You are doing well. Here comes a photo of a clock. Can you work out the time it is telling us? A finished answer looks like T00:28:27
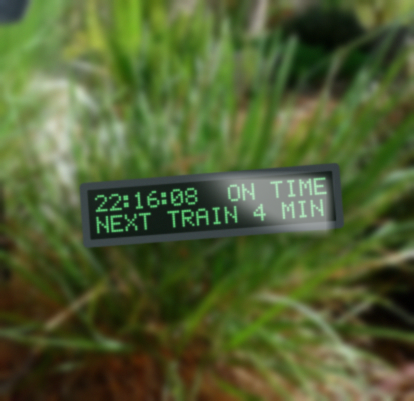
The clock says T22:16:08
